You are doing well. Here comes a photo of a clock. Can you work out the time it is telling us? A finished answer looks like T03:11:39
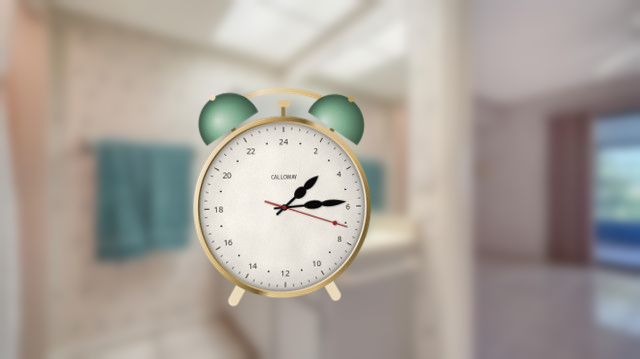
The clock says T03:14:18
